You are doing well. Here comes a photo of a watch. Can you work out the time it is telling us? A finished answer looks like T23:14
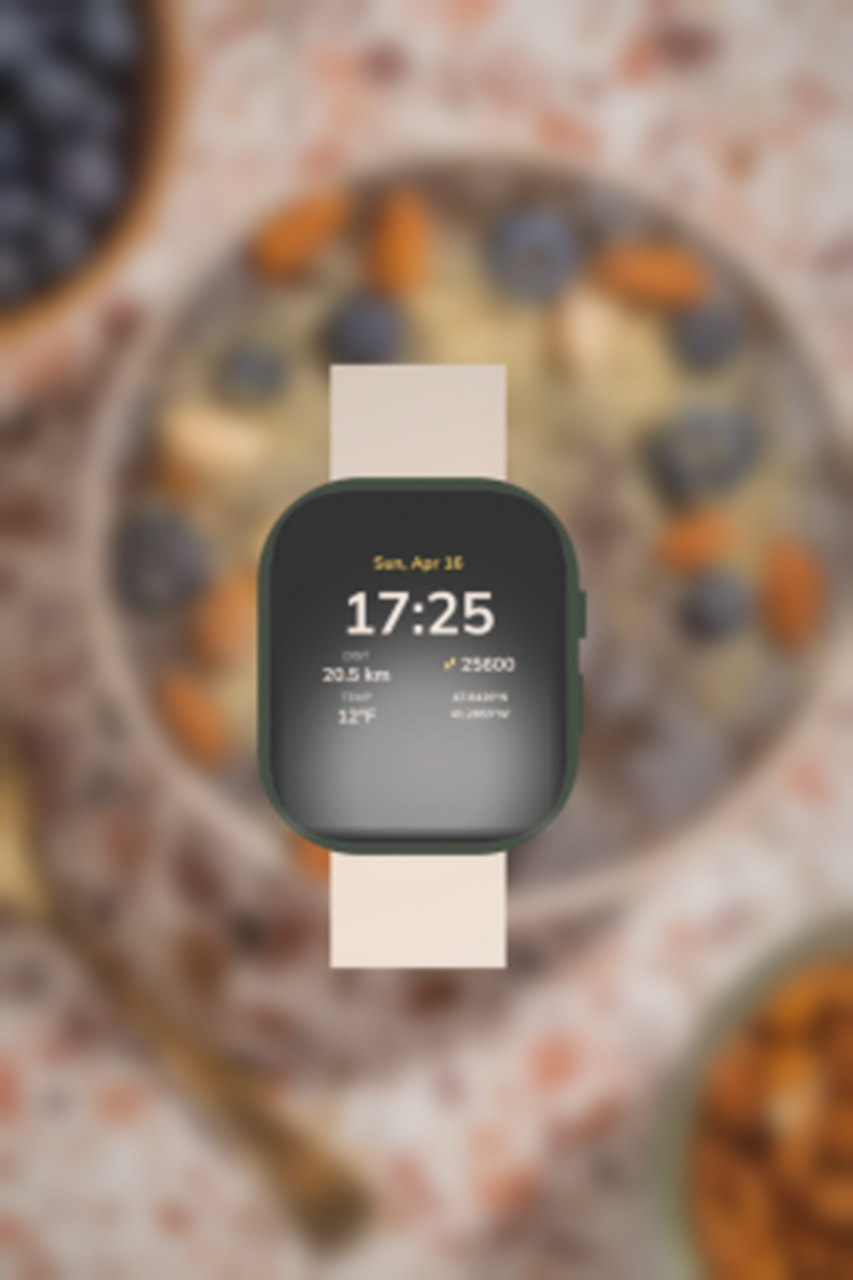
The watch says T17:25
